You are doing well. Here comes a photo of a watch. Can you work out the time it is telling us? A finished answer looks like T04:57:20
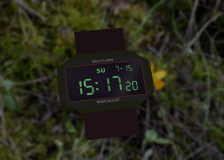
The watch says T15:17:20
